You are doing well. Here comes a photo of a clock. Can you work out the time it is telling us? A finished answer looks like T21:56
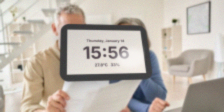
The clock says T15:56
